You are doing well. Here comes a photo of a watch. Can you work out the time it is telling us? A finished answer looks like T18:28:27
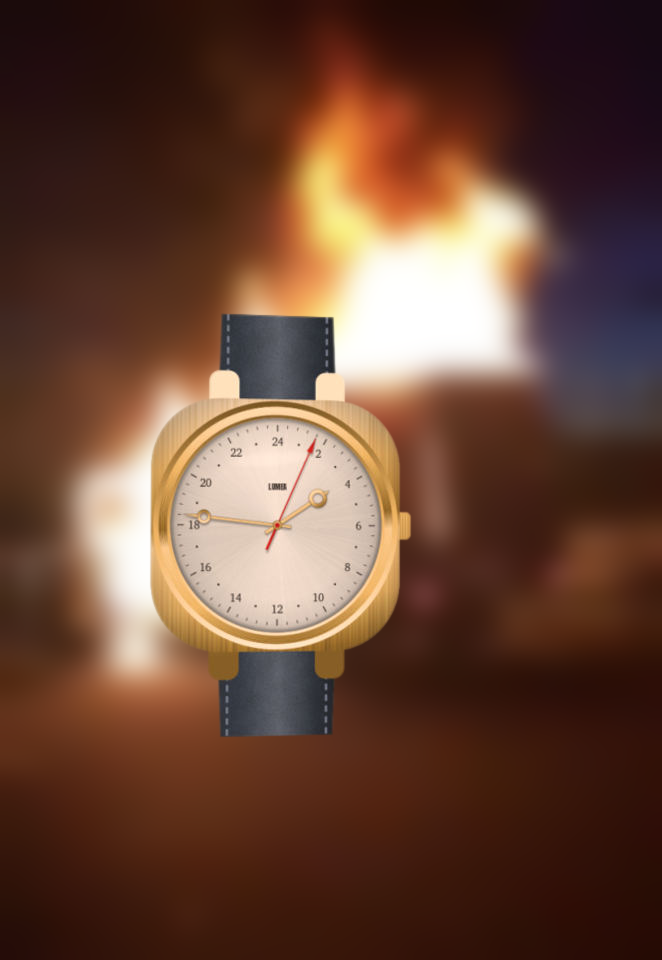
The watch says T03:46:04
